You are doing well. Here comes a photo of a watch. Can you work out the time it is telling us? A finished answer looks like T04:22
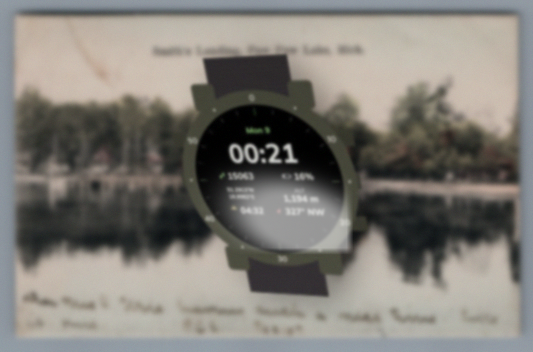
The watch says T00:21
